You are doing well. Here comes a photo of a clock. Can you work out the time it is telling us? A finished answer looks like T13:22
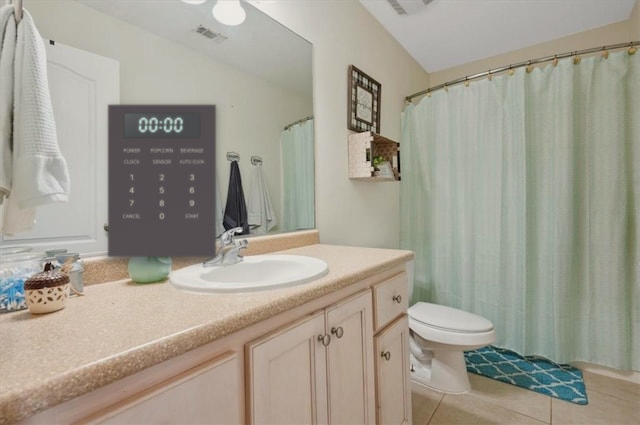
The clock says T00:00
